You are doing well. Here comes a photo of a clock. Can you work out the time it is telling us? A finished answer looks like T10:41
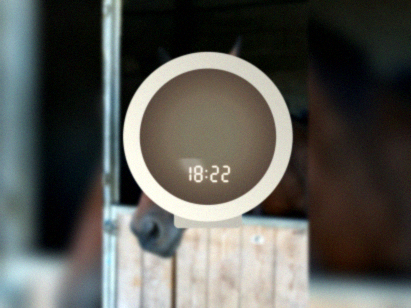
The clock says T18:22
